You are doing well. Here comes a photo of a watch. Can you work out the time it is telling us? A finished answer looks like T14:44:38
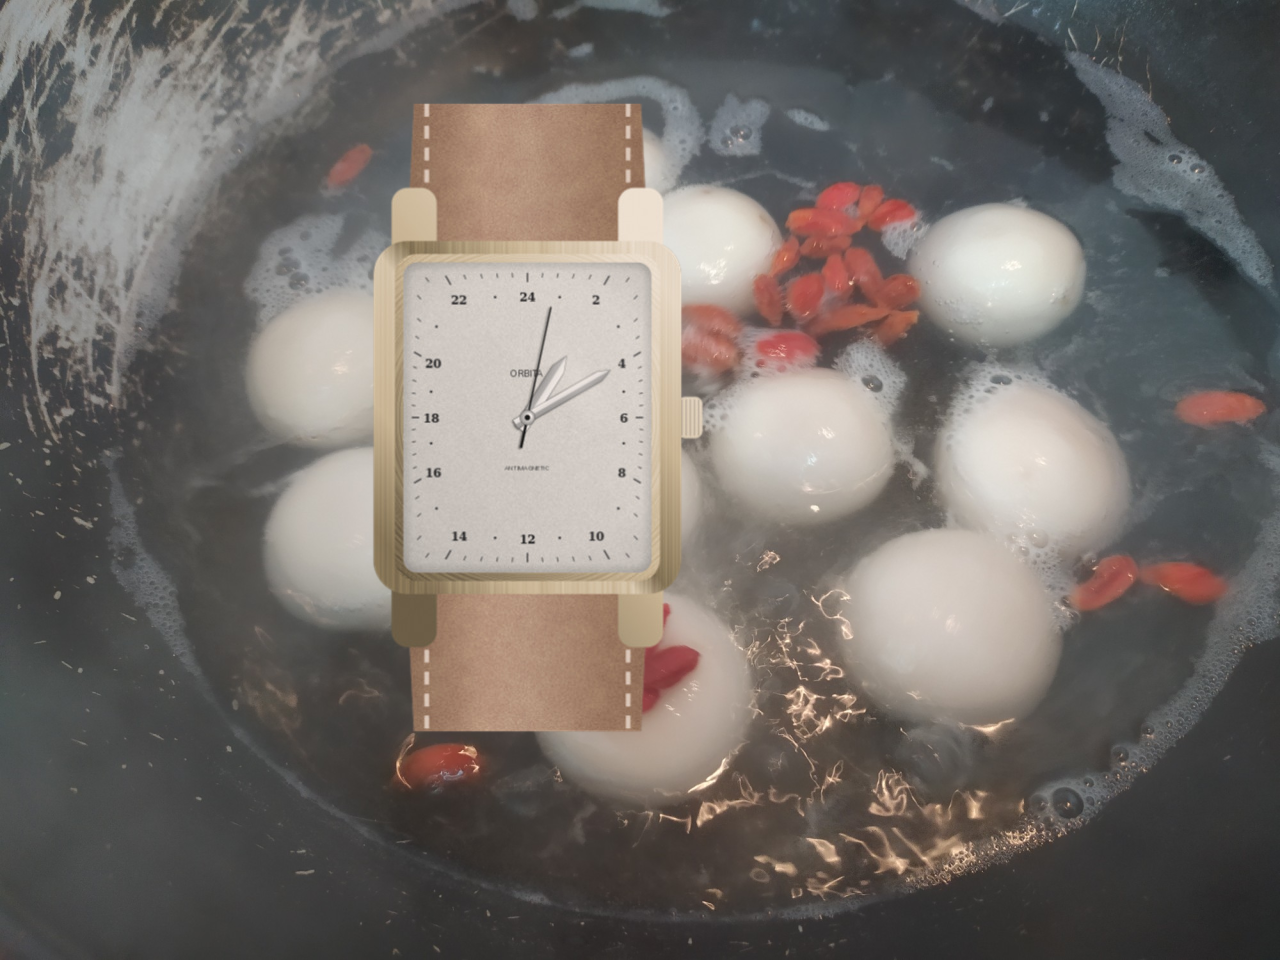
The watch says T02:10:02
